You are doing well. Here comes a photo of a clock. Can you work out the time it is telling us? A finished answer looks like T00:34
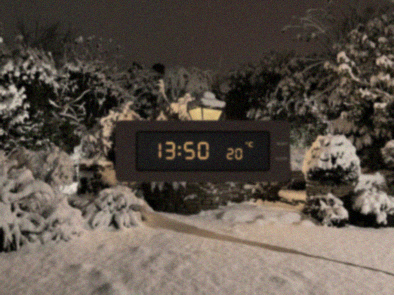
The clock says T13:50
